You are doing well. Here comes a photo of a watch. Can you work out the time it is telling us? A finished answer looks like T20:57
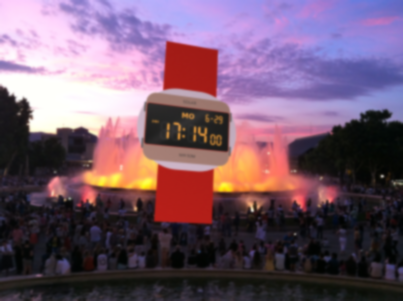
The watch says T17:14
